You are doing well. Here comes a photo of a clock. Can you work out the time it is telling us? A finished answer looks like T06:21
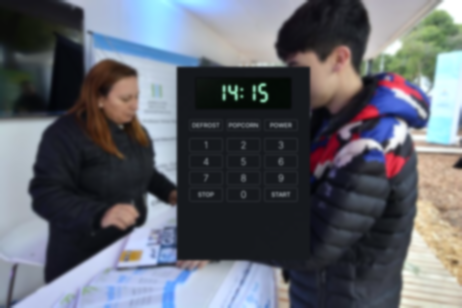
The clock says T14:15
